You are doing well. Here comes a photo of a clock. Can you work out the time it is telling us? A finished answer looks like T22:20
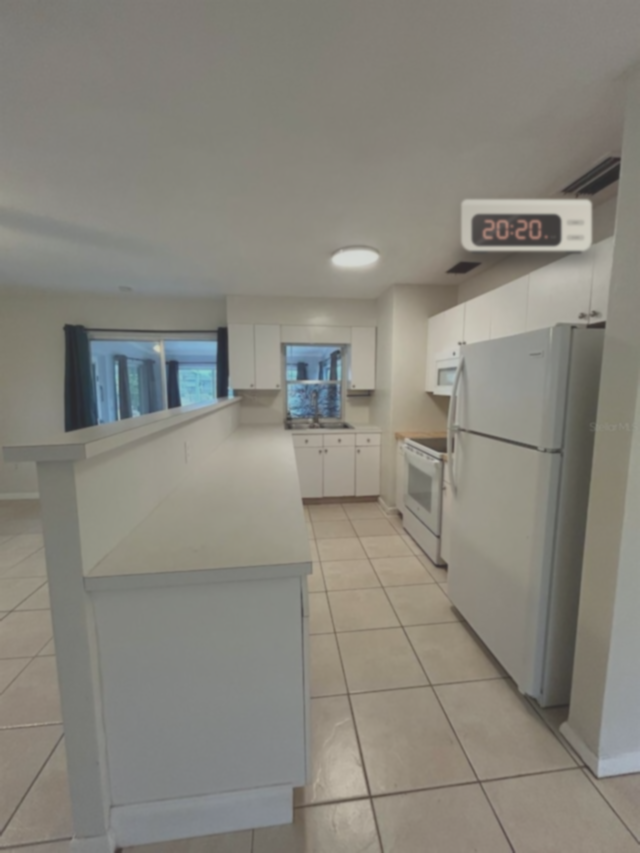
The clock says T20:20
